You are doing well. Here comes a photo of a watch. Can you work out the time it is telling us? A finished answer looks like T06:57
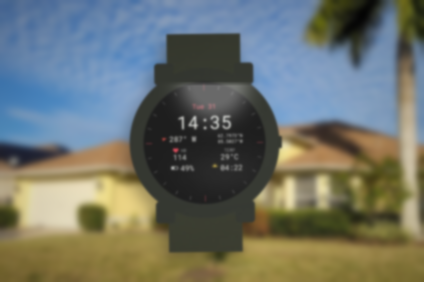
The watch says T14:35
